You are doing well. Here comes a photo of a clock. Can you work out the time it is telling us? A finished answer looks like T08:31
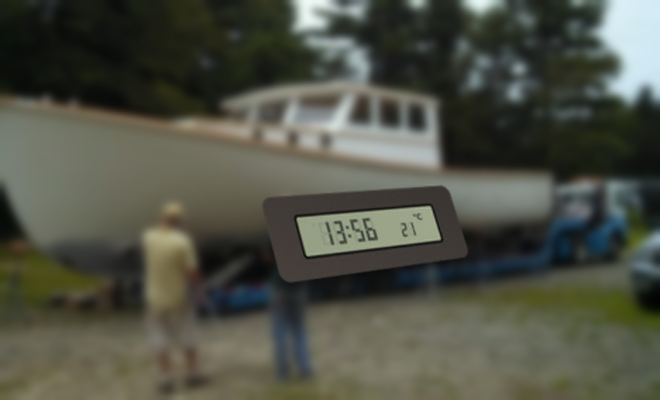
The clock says T13:56
